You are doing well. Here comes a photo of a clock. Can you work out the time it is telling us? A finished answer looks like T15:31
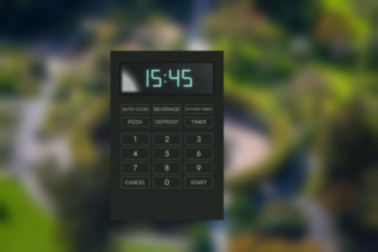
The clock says T15:45
